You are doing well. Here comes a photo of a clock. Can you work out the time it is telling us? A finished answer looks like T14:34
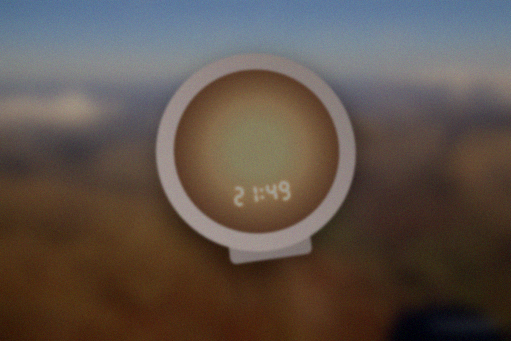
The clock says T21:49
